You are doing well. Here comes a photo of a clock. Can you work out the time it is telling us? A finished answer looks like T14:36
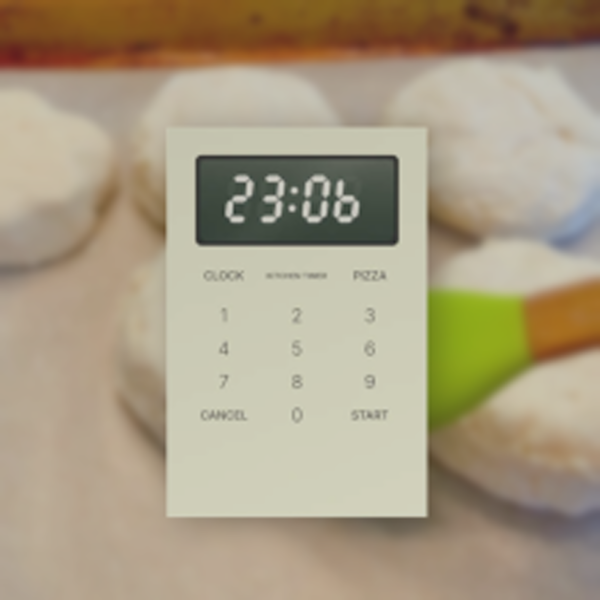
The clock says T23:06
